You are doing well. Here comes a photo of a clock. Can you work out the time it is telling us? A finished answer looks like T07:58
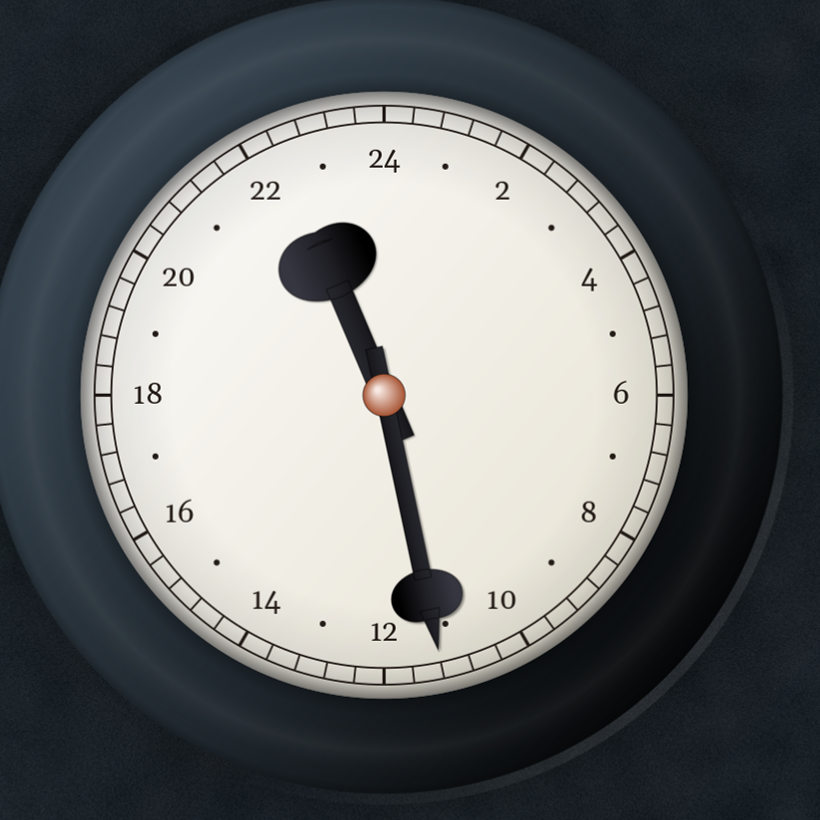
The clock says T22:28
